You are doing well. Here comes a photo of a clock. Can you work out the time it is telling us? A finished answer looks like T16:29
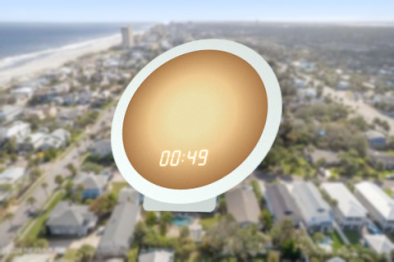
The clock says T00:49
